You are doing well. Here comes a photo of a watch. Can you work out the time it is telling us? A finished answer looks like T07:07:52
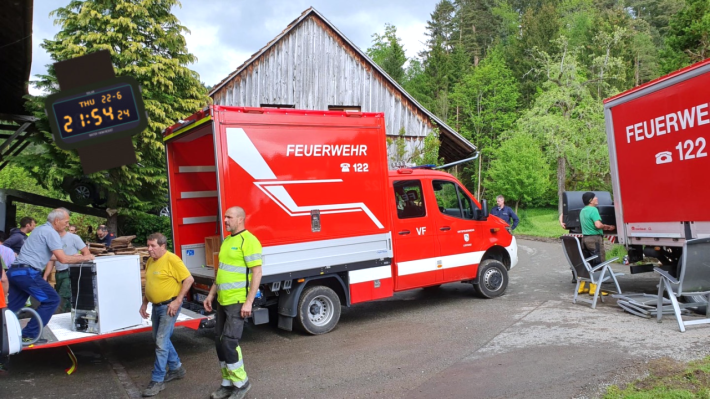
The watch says T21:54:24
